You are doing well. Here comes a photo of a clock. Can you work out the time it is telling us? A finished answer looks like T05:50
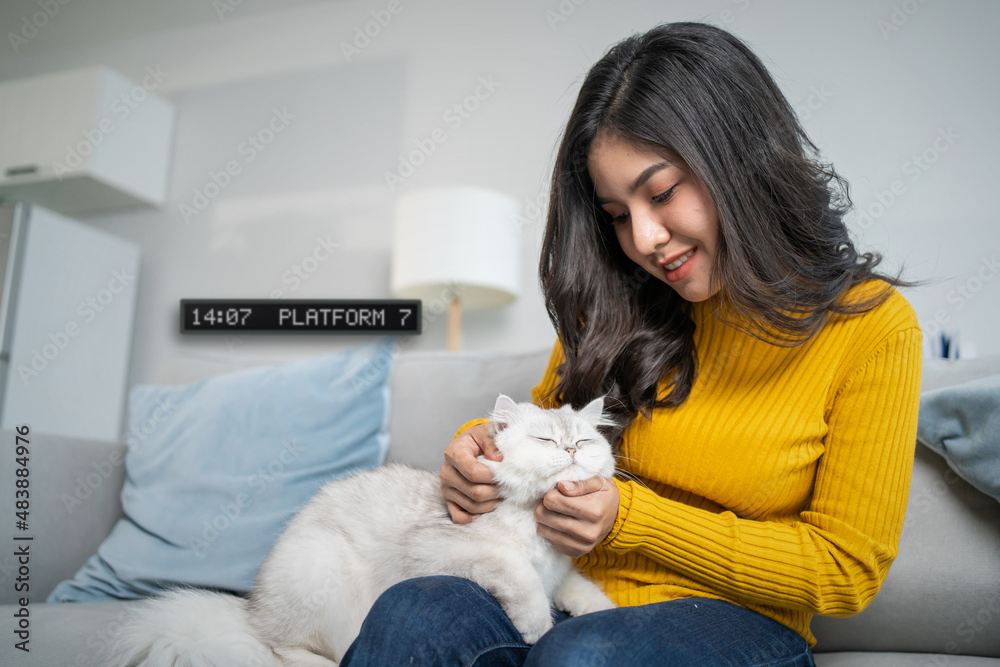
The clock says T14:07
